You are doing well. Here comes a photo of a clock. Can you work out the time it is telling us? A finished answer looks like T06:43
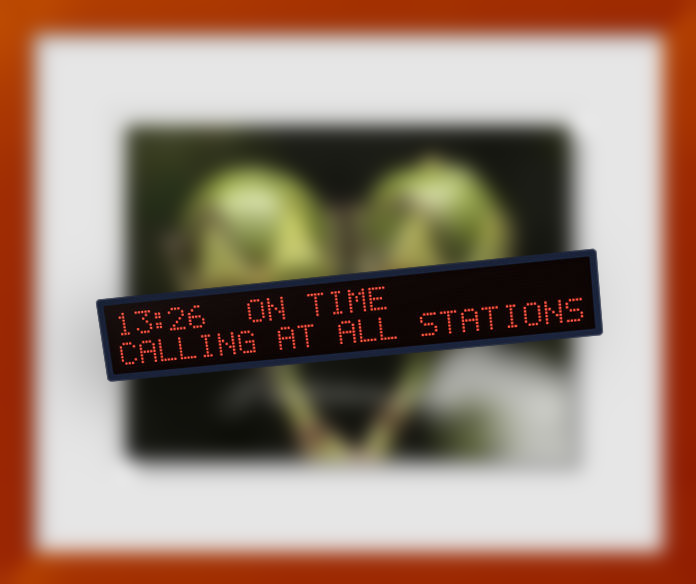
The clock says T13:26
